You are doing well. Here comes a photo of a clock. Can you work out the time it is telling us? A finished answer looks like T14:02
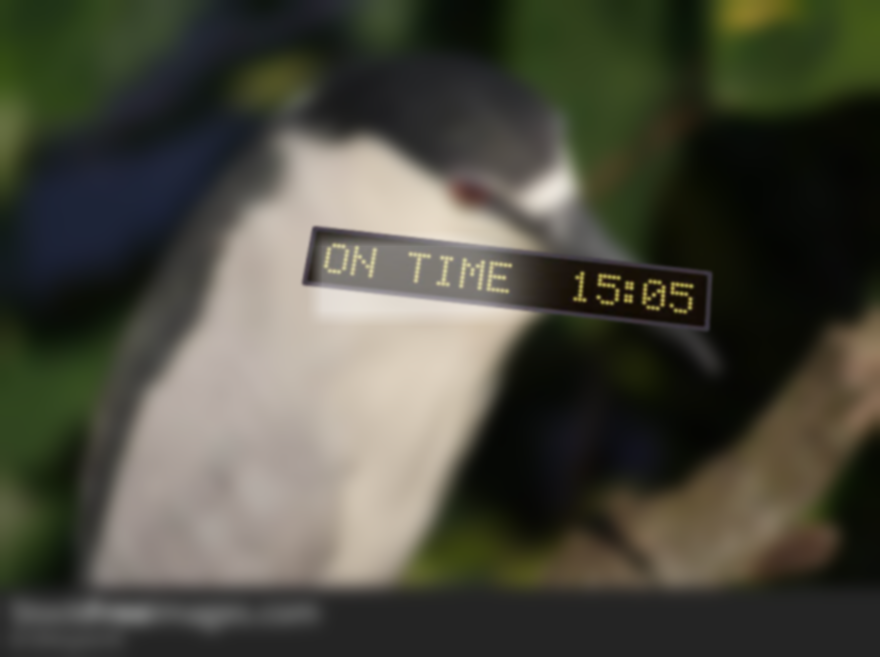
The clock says T15:05
